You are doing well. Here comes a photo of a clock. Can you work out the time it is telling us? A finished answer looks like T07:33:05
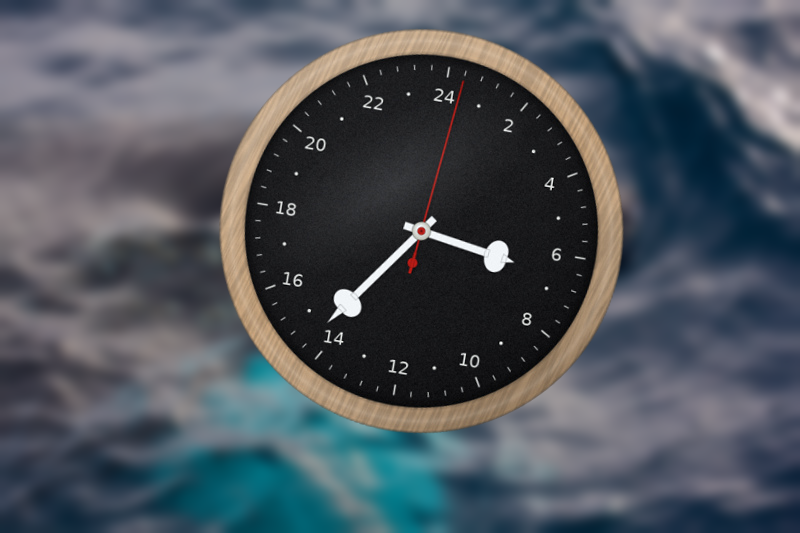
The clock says T06:36:01
